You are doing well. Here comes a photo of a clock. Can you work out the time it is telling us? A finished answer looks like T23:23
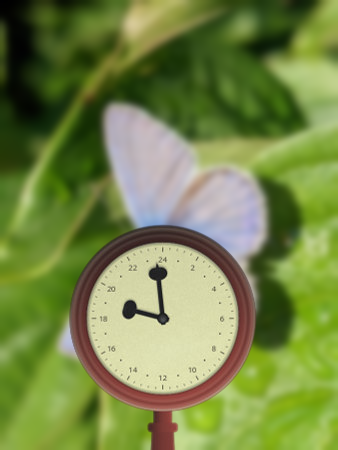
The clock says T18:59
